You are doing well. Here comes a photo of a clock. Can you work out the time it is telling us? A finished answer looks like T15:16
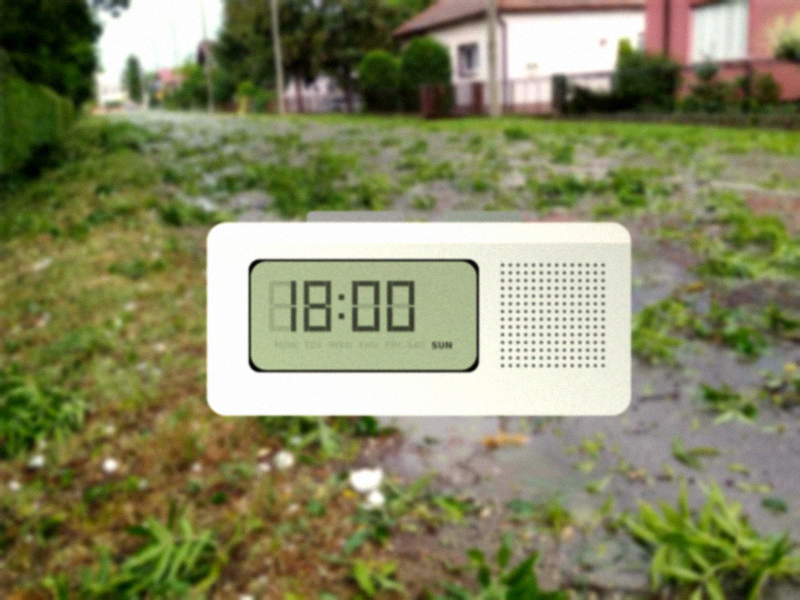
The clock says T18:00
